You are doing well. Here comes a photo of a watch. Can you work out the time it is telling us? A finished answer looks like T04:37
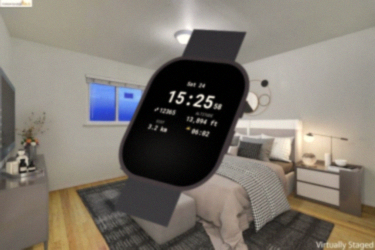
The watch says T15:25
